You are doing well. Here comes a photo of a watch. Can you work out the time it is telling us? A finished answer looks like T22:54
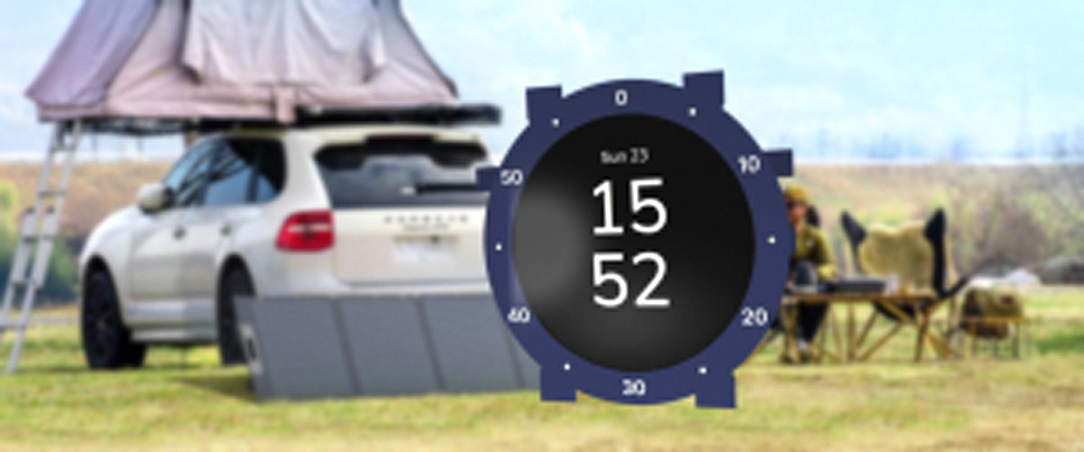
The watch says T15:52
